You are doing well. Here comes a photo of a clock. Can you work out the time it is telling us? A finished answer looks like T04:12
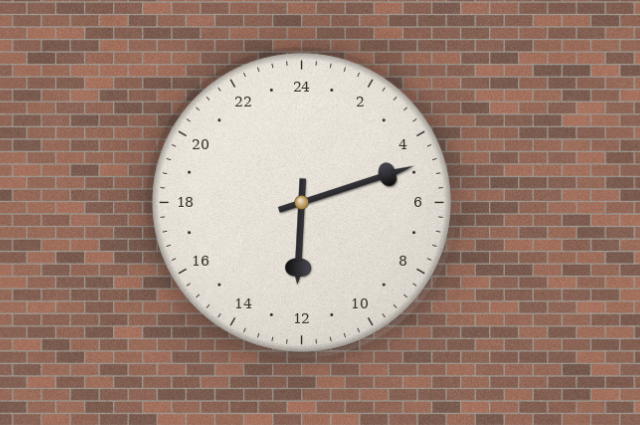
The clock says T12:12
